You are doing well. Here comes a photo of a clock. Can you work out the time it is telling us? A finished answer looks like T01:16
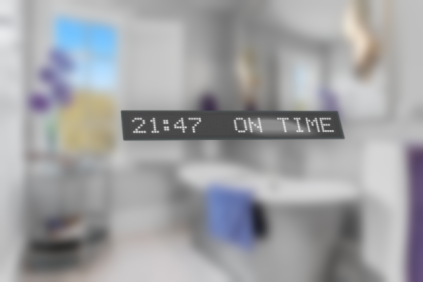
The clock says T21:47
